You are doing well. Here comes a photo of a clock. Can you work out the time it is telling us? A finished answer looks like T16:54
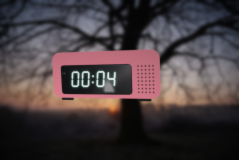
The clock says T00:04
